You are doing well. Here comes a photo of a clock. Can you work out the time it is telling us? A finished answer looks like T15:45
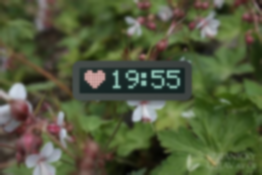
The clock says T19:55
